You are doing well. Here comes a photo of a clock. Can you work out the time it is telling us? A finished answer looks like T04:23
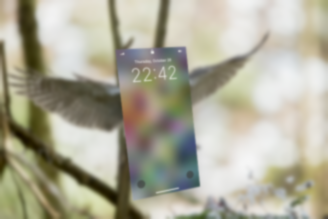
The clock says T22:42
